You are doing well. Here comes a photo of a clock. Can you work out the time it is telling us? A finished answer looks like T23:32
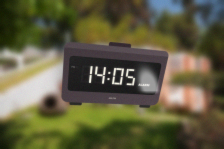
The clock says T14:05
